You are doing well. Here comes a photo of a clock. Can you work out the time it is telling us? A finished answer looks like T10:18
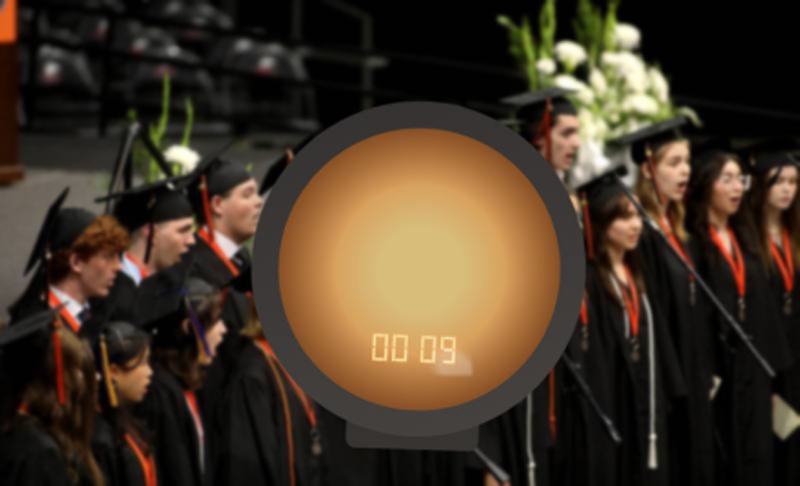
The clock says T00:09
